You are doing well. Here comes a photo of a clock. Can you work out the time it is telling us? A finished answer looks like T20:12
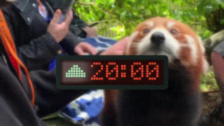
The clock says T20:00
